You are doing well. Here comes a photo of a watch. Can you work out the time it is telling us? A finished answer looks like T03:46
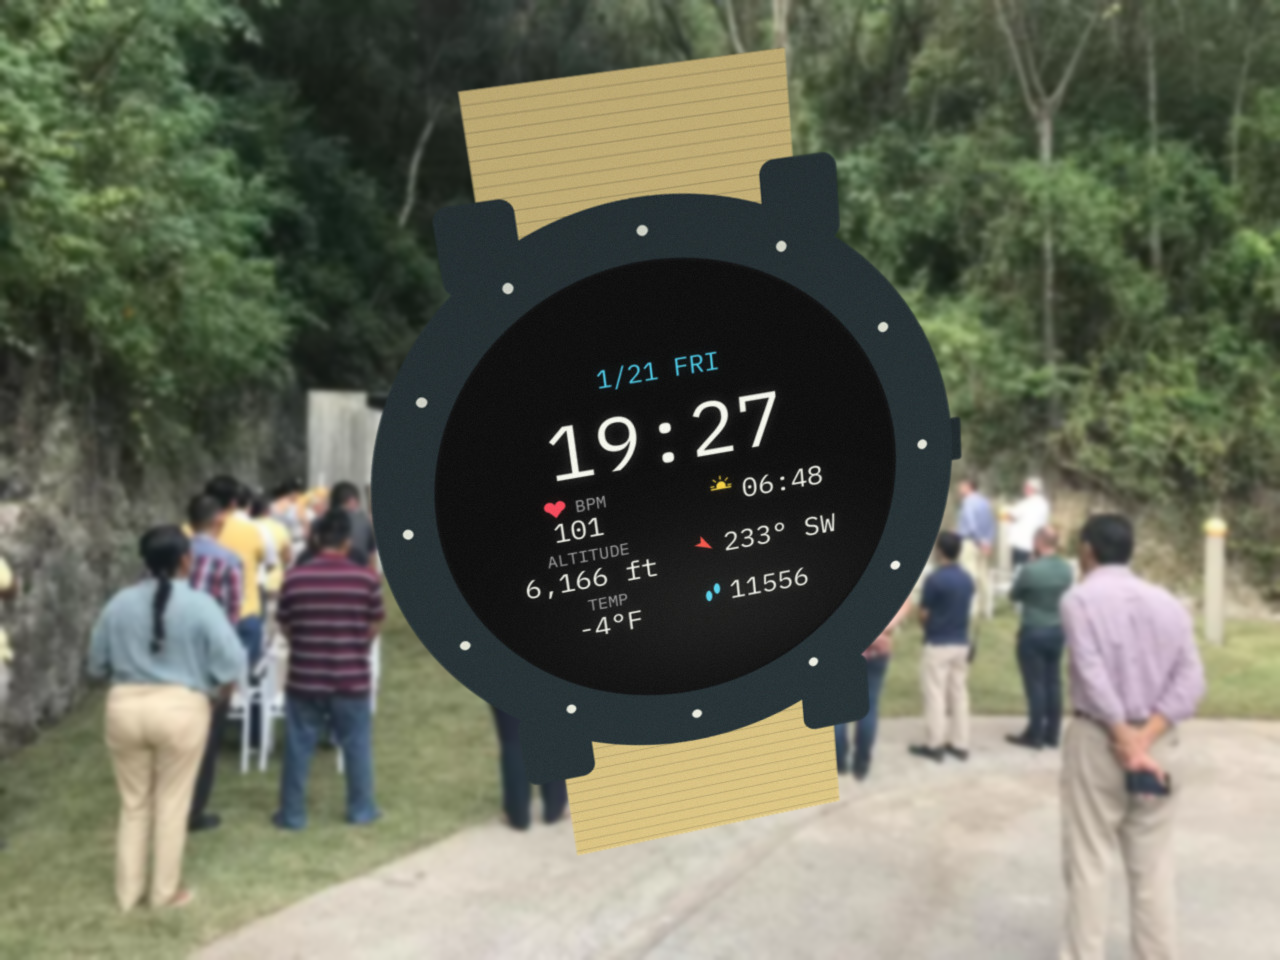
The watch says T19:27
